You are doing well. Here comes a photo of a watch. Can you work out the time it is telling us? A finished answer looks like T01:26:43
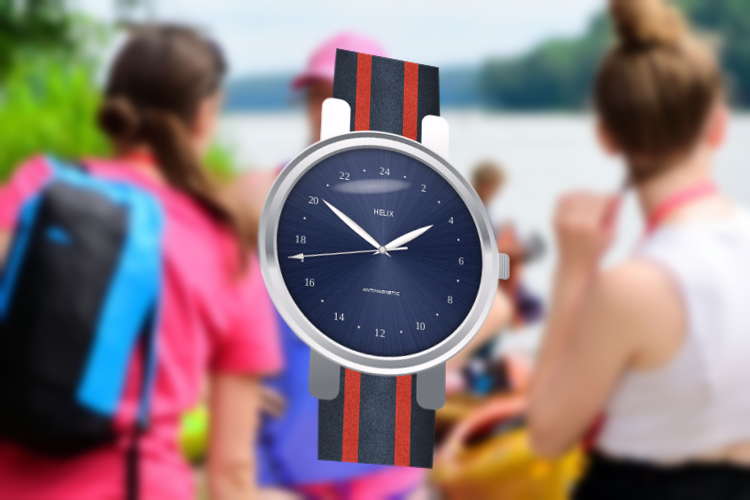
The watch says T03:50:43
